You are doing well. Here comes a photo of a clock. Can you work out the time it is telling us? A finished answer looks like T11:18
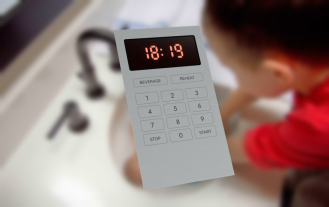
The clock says T18:19
